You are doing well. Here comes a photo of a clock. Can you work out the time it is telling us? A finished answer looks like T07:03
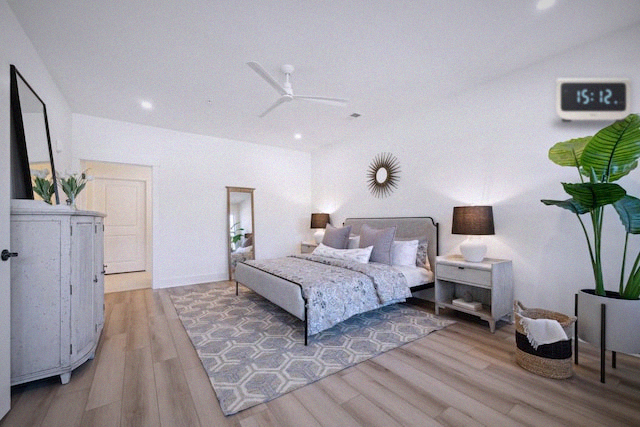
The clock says T15:12
